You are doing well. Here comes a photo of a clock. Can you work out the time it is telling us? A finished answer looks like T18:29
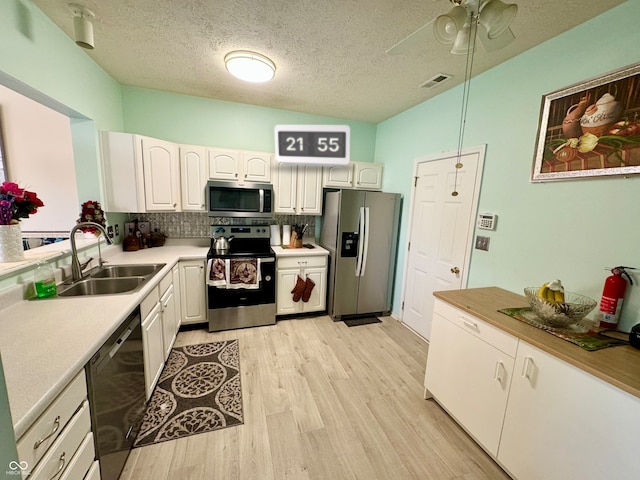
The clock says T21:55
